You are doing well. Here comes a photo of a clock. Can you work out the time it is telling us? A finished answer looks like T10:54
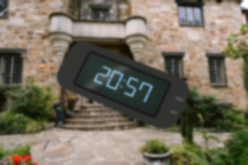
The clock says T20:57
